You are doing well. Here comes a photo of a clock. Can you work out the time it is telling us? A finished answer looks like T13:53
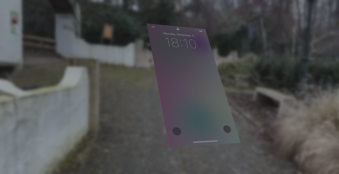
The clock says T18:10
